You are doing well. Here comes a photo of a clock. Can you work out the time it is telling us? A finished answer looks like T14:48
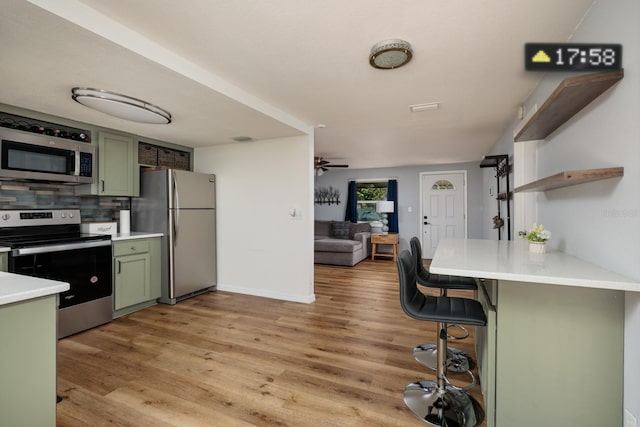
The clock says T17:58
